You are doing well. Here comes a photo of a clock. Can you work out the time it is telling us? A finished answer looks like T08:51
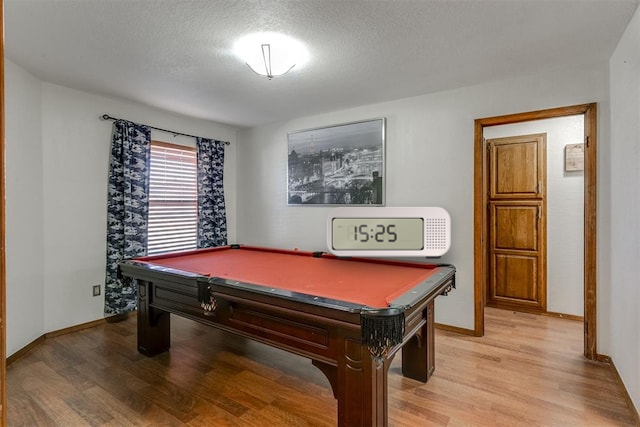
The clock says T15:25
